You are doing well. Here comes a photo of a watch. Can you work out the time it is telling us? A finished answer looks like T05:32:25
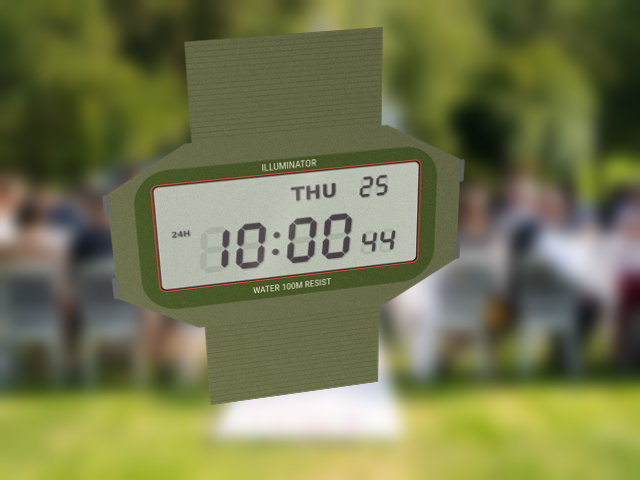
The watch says T10:00:44
